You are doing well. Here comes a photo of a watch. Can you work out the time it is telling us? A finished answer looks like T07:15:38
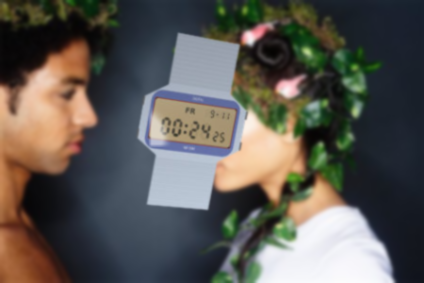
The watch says T00:24:25
